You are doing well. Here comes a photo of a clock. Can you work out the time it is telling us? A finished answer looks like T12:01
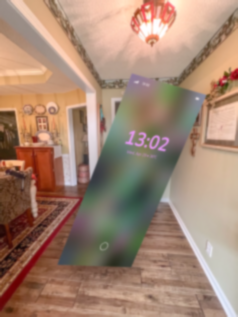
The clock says T13:02
